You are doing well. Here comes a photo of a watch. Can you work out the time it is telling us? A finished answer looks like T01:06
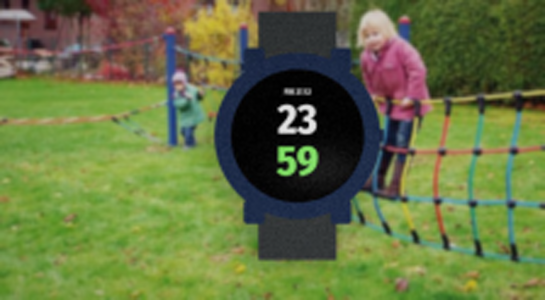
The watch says T23:59
